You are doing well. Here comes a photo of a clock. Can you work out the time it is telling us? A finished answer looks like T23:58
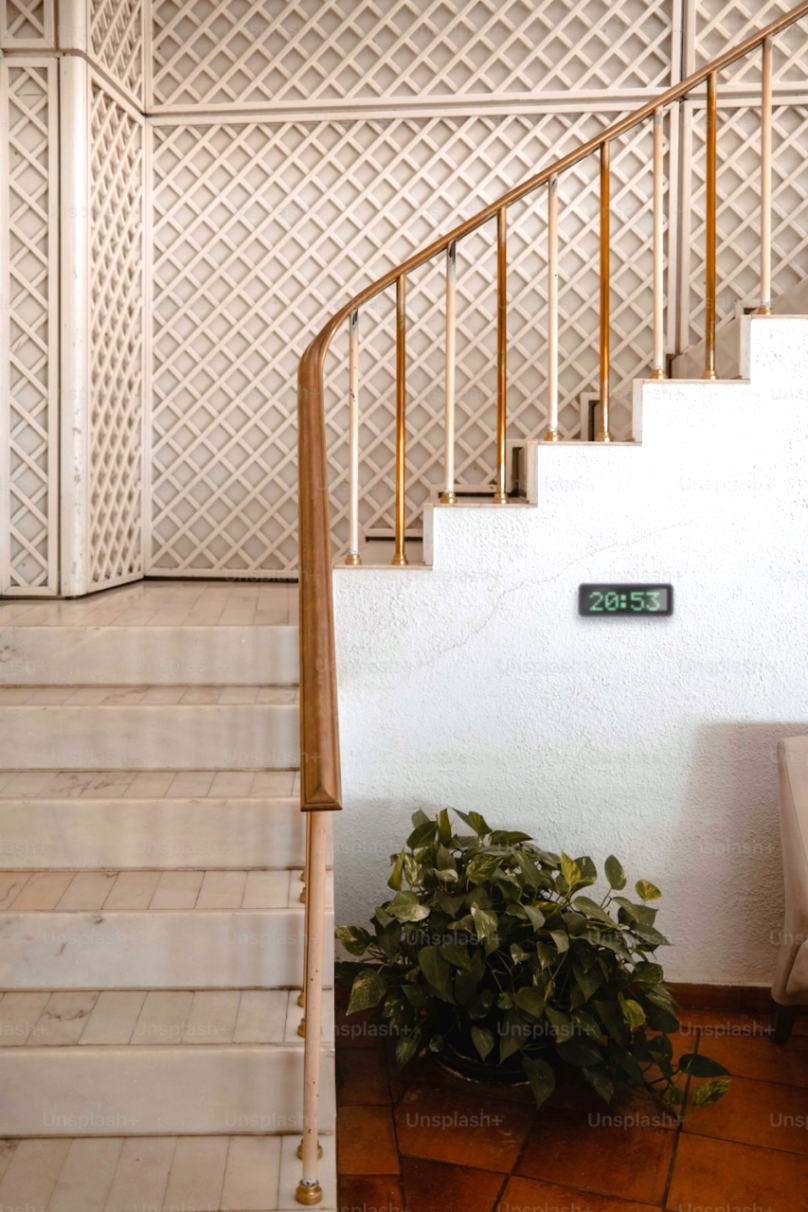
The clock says T20:53
